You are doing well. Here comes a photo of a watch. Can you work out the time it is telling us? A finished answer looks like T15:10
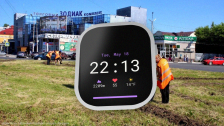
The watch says T22:13
